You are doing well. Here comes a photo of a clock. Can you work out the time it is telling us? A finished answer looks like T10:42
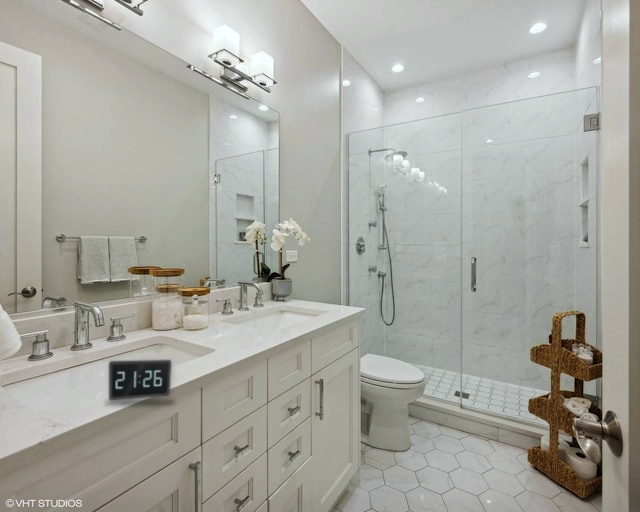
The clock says T21:26
